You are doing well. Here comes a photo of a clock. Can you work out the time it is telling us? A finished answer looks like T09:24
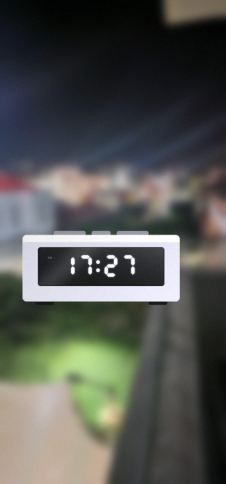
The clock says T17:27
